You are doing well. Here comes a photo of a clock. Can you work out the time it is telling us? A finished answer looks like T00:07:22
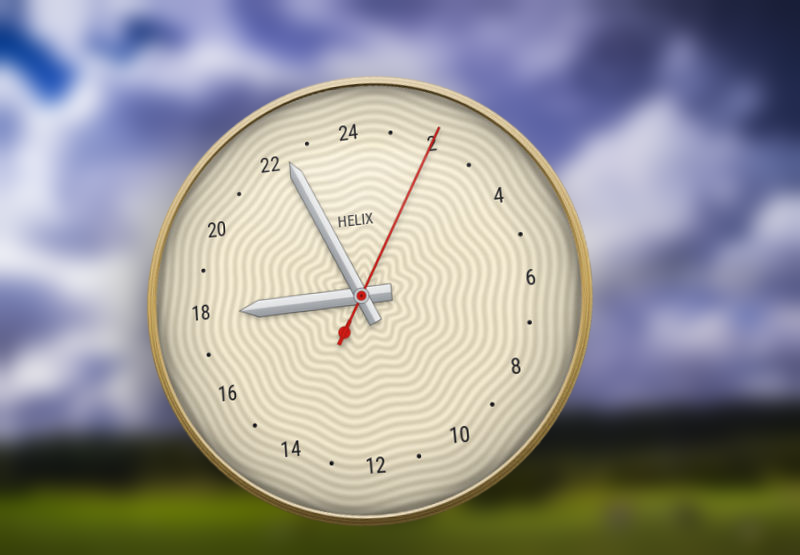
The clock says T17:56:05
